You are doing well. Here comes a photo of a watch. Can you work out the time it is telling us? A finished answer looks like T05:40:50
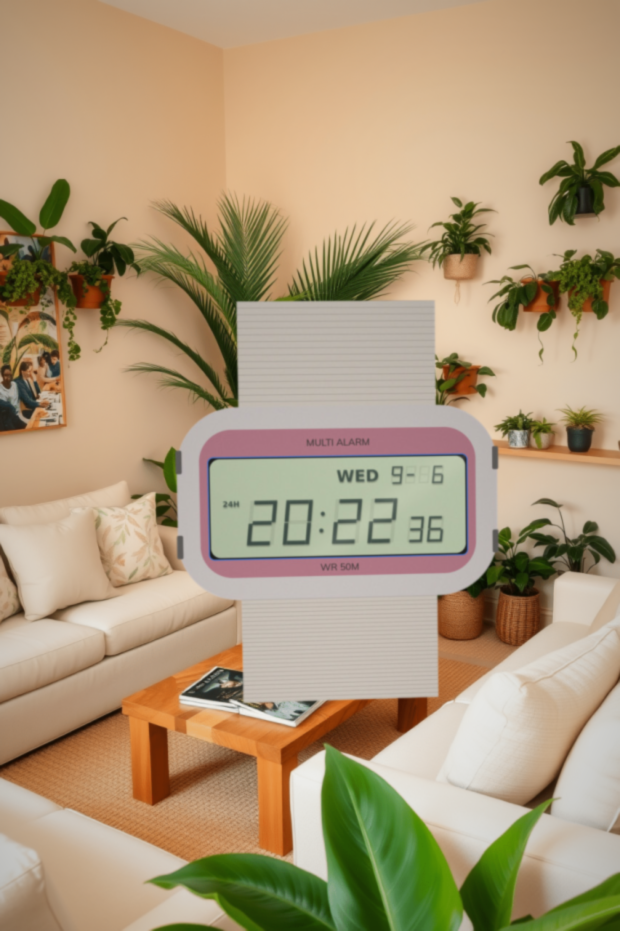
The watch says T20:22:36
